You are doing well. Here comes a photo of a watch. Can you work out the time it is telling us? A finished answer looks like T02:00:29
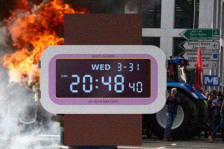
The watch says T20:48:40
